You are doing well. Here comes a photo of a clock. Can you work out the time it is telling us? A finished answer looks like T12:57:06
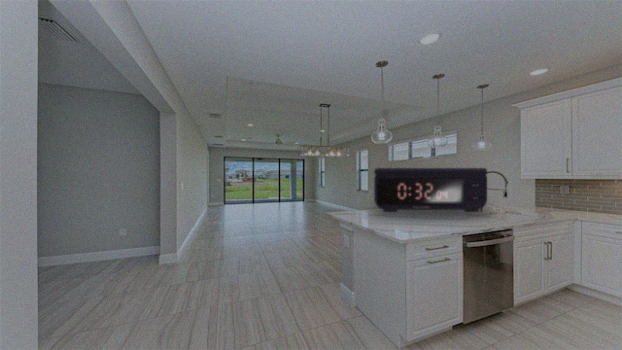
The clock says T00:32:04
